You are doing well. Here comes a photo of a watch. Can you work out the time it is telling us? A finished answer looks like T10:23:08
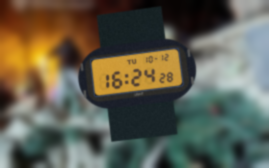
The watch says T16:24:28
